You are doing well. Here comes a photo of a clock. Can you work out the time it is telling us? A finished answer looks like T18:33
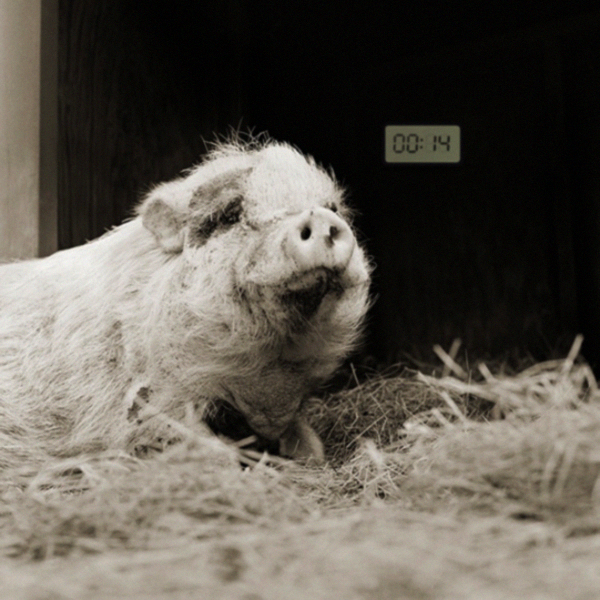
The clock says T00:14
